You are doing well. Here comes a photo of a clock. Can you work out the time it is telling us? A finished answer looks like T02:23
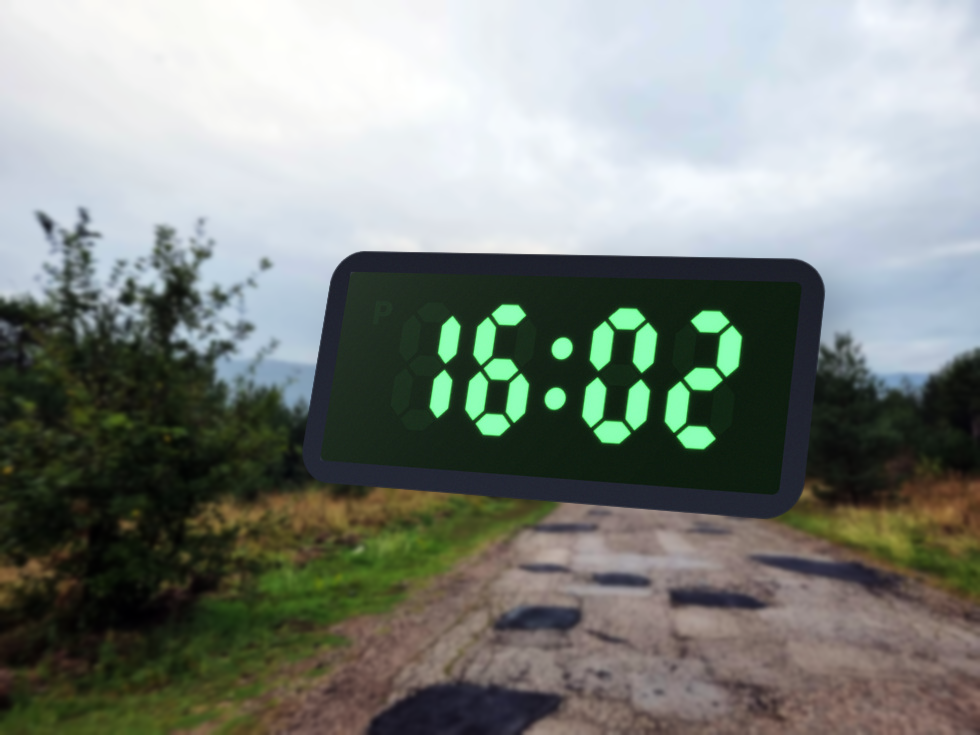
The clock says T16:02
